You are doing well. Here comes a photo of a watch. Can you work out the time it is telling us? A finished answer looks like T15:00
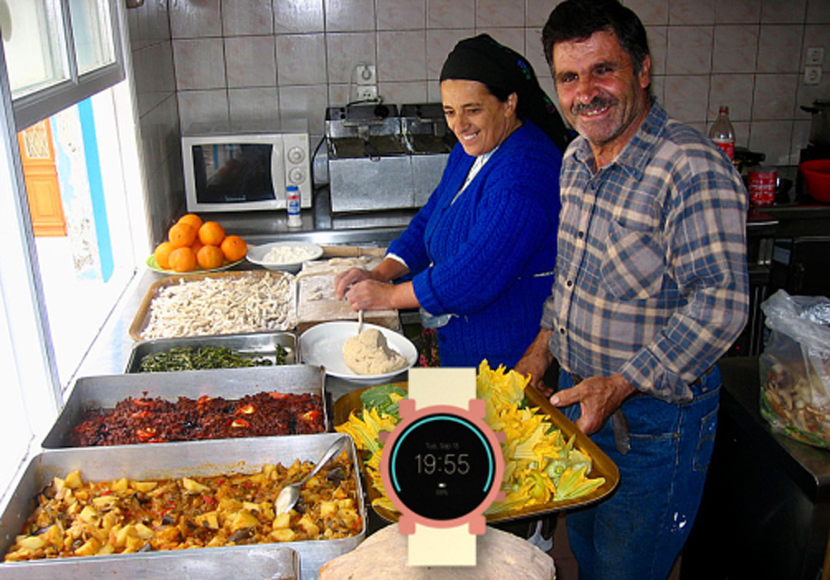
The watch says T19:55
